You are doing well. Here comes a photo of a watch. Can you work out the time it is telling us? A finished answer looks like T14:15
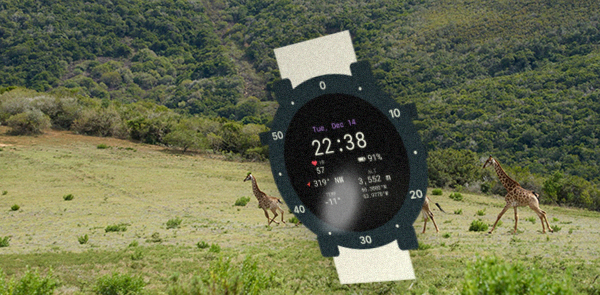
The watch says T22:38
